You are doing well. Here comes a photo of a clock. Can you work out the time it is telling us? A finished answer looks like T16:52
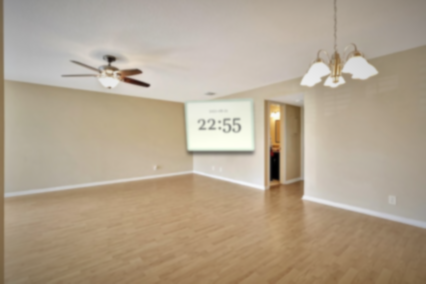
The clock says T22:55
